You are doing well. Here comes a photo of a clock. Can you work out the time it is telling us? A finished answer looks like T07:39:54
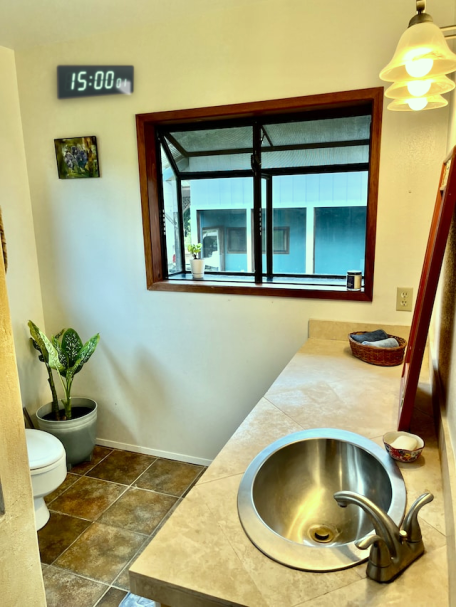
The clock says T15:00:01
